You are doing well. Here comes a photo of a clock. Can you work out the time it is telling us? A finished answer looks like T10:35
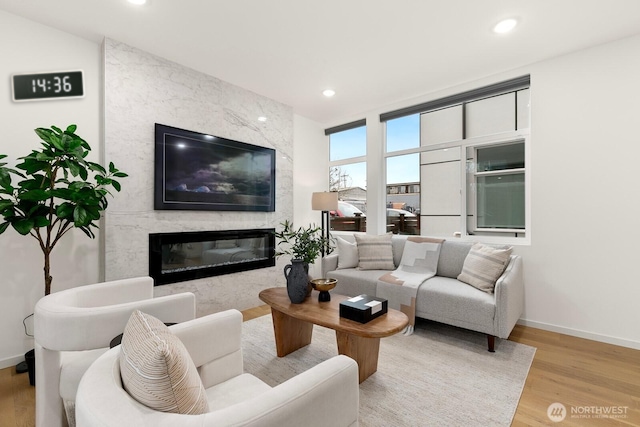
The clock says T14:36
